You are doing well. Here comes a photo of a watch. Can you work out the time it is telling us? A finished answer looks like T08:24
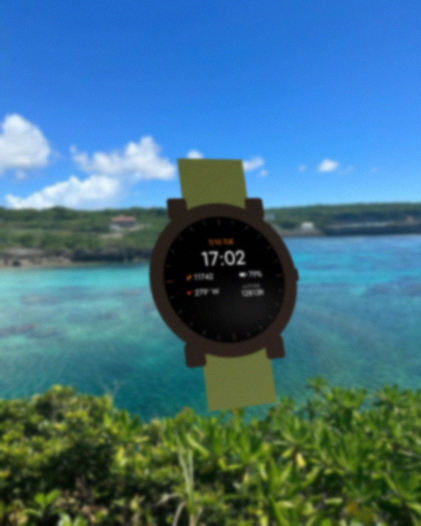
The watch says T17:02
